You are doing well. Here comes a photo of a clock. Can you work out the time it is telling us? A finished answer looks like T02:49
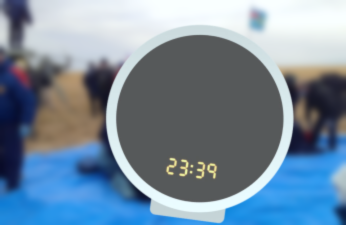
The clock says T23:39
